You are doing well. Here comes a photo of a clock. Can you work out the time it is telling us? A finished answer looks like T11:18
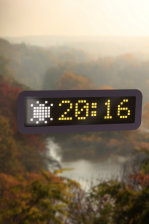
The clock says T20:16
